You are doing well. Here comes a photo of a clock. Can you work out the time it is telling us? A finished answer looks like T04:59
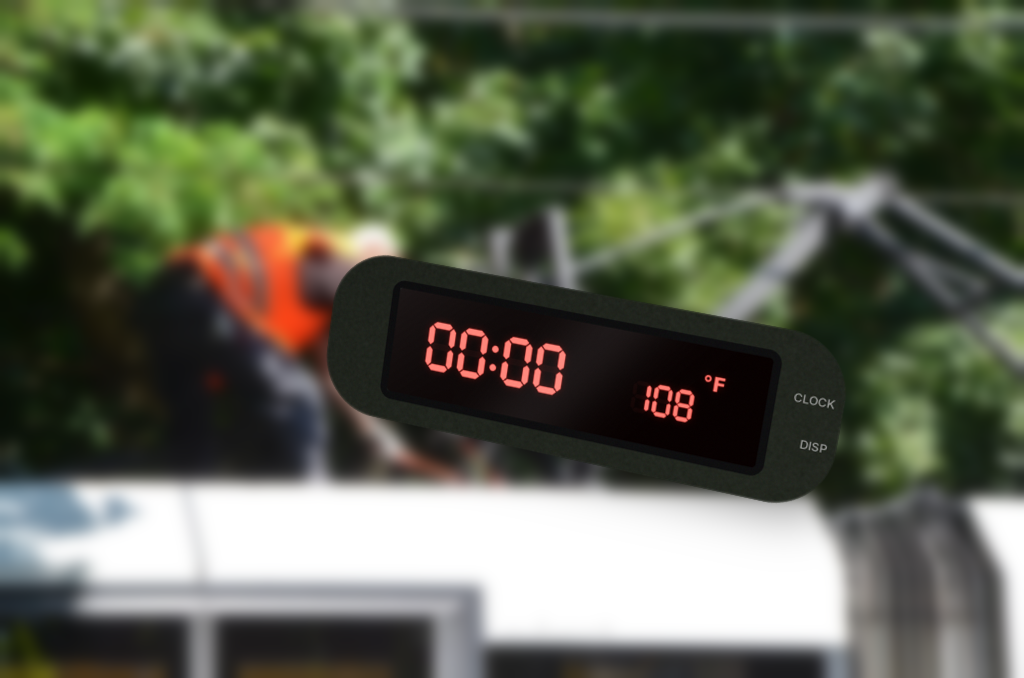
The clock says T00:00
